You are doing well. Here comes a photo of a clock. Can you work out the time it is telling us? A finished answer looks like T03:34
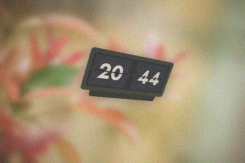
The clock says T20:44
